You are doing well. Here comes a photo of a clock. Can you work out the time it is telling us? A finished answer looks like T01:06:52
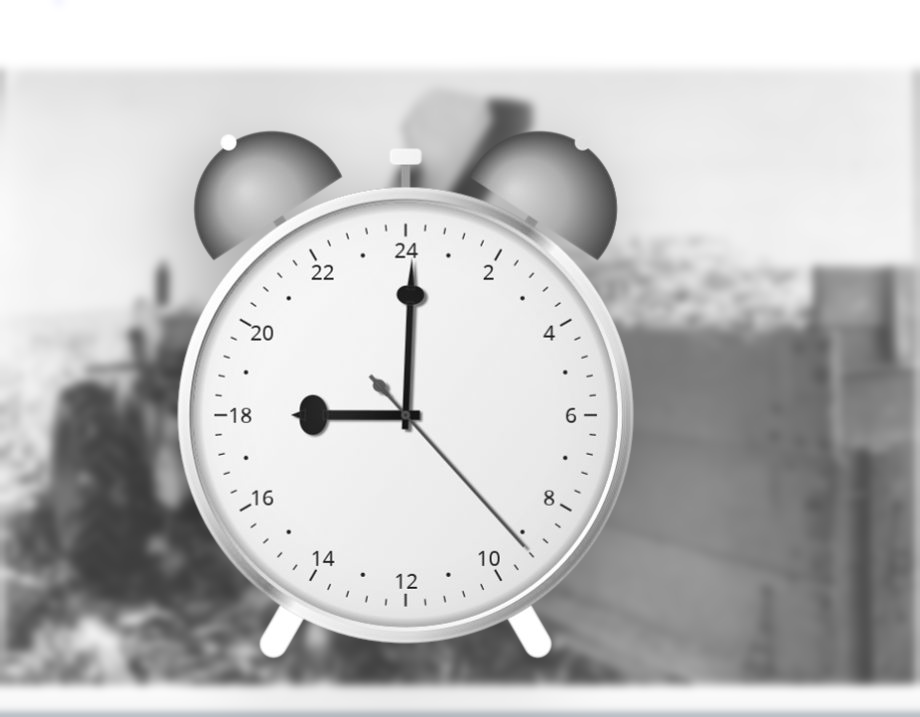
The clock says T18:00:23
